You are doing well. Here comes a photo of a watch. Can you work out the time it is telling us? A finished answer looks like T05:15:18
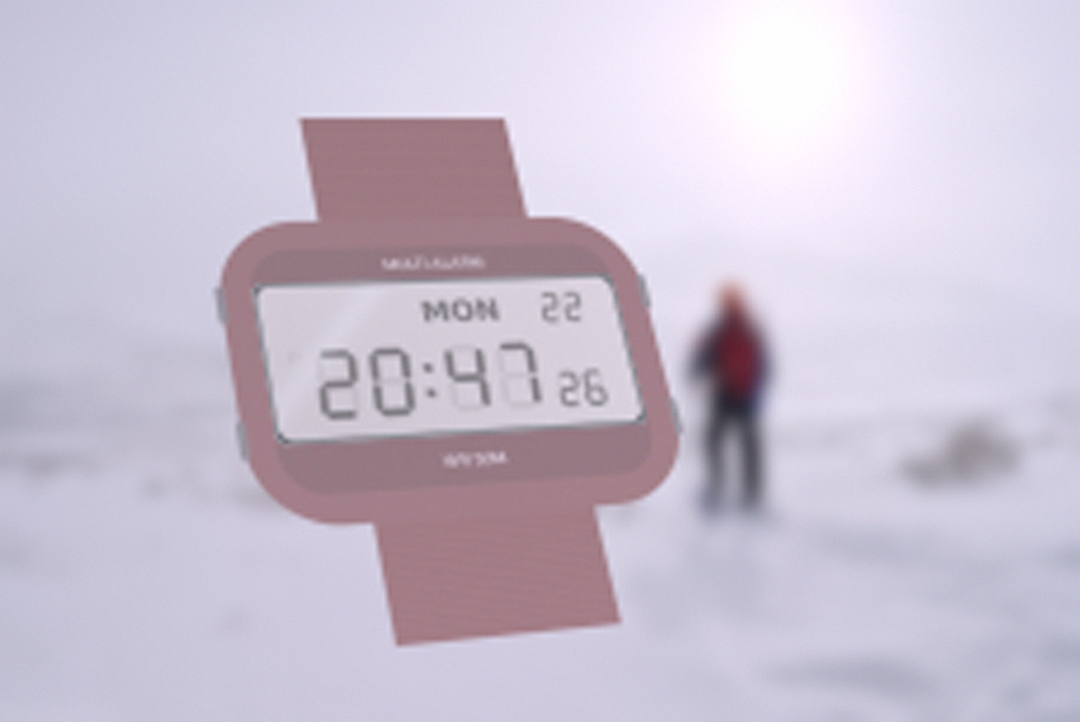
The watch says T20:47:26
